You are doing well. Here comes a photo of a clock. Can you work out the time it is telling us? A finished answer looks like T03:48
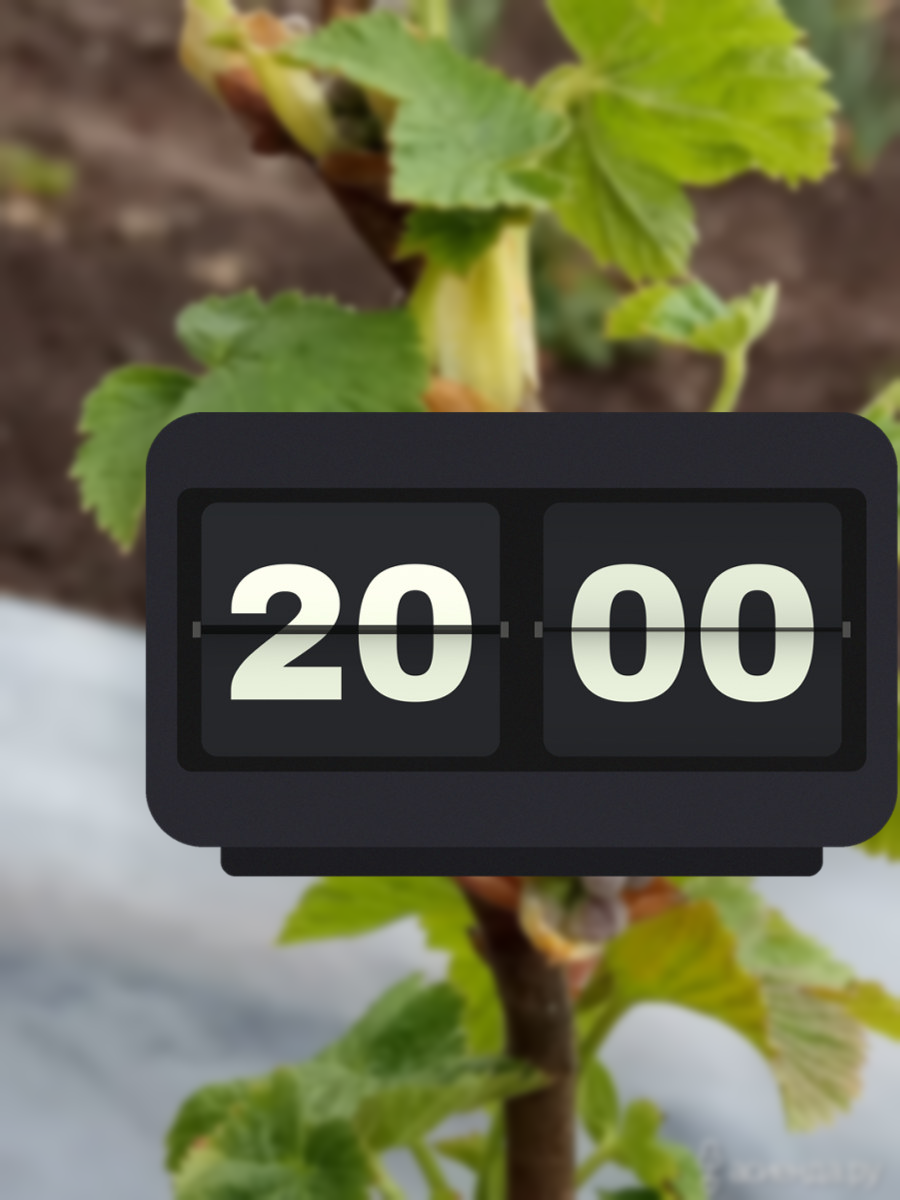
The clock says T20:00
